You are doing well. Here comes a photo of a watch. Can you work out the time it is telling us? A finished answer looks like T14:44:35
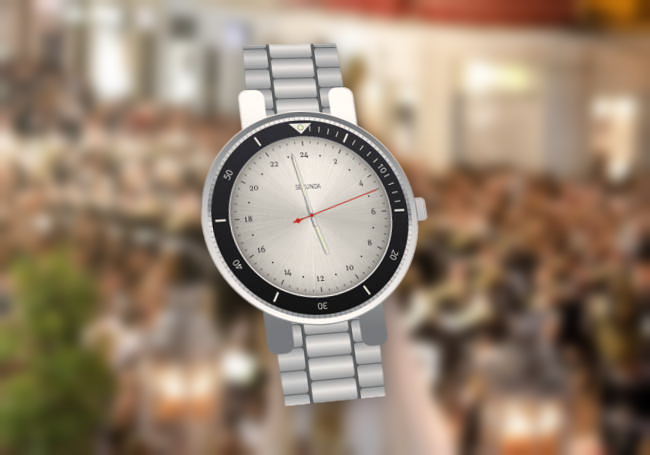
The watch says T10:58:12
